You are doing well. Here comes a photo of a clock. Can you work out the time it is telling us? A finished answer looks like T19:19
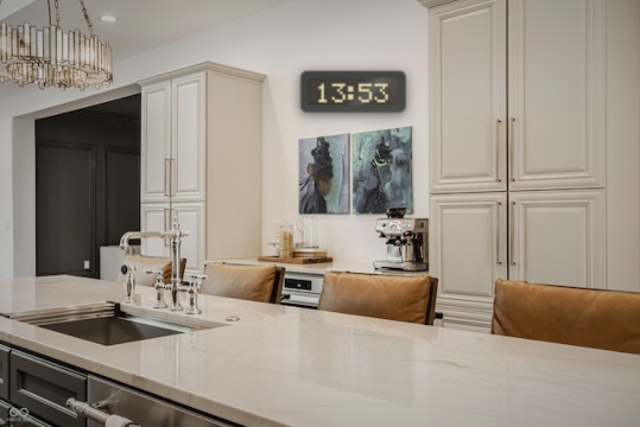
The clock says T13:53
